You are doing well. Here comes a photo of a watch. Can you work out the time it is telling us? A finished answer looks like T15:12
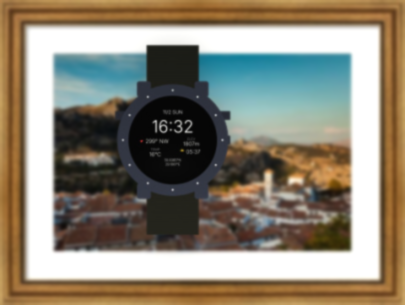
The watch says T16:32
